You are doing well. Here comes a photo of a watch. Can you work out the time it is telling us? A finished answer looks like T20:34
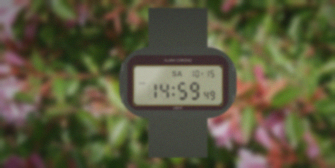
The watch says T14:59
